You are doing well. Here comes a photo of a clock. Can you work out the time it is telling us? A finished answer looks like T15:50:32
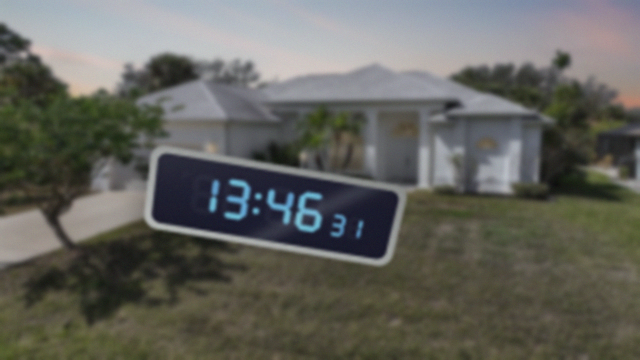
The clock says T13:46:31
